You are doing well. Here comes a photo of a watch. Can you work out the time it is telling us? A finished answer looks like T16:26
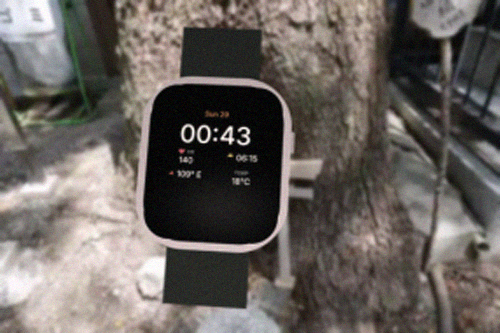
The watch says T00:43
